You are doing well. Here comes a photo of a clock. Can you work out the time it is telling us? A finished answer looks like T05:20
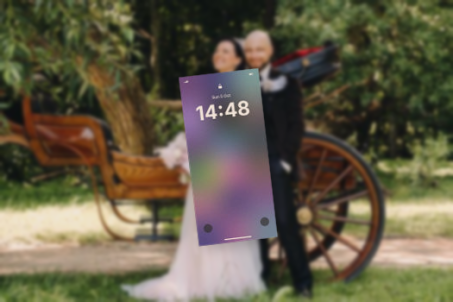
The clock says T14:48
